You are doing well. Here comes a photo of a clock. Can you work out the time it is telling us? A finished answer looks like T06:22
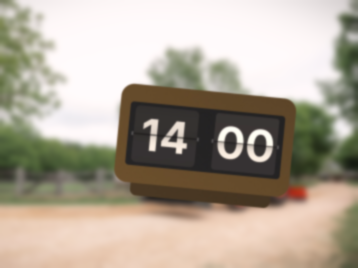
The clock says T14:00
